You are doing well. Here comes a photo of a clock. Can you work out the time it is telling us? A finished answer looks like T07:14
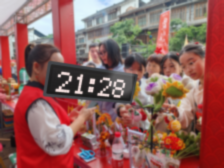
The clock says T21:28
